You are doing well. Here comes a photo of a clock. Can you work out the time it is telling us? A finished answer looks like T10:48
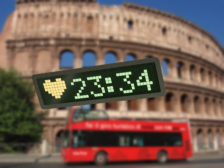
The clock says T23:34
